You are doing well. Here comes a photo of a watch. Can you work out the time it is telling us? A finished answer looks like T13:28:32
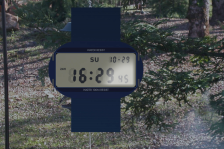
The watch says T16:29:45
